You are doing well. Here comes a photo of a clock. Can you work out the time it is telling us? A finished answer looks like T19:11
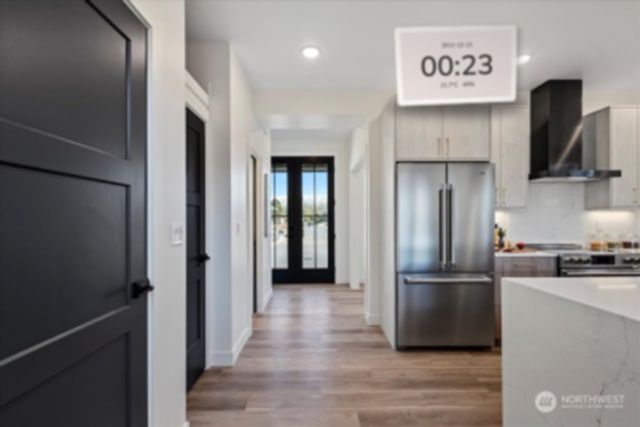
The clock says T00:23
